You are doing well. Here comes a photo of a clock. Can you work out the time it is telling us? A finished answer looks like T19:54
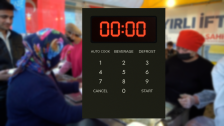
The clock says T00:00
